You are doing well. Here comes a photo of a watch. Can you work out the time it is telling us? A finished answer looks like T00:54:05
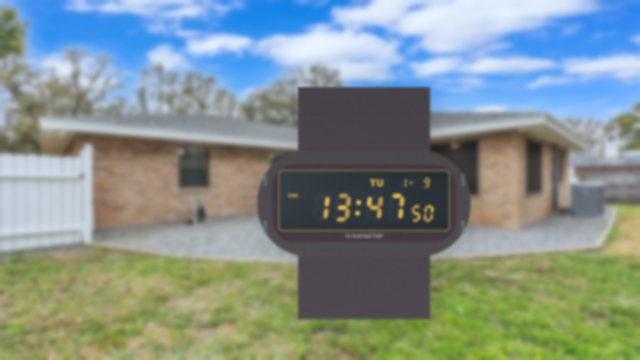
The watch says T13:47:50
